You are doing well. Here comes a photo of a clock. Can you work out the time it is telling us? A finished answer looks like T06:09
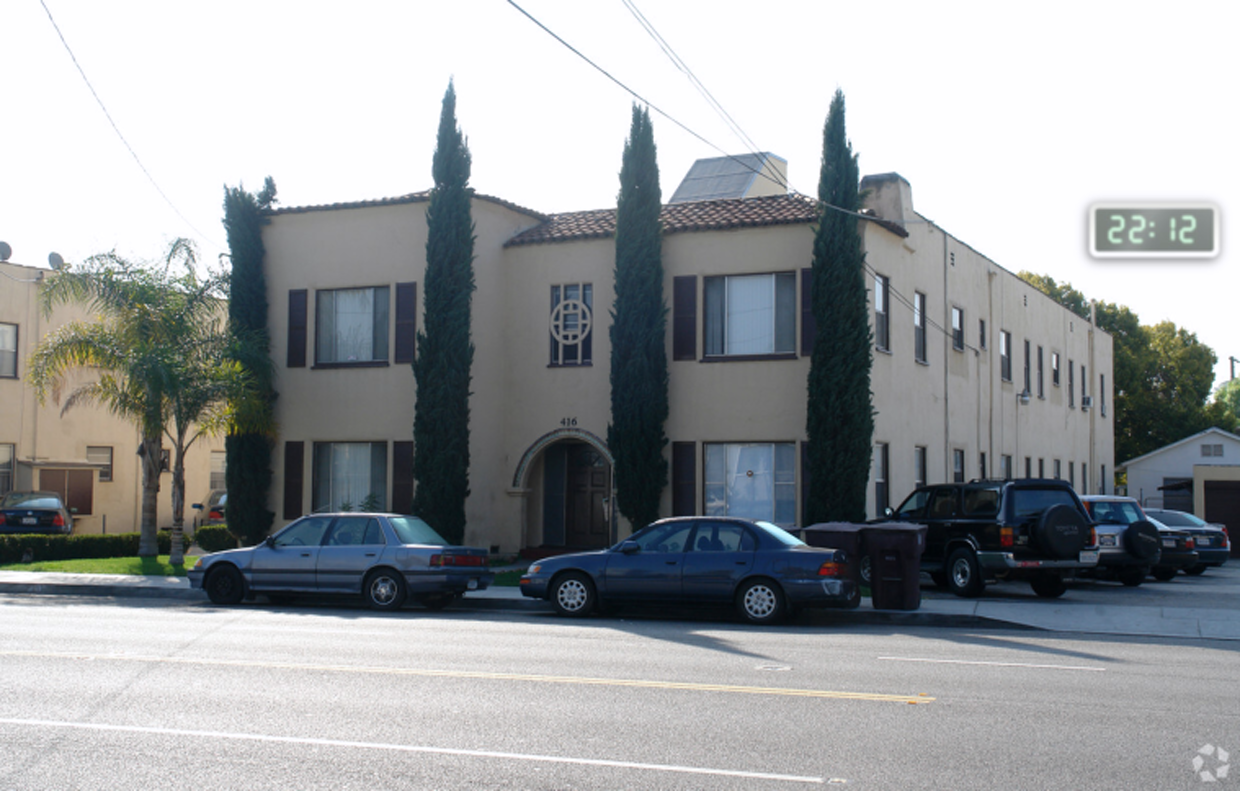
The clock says T22:12
